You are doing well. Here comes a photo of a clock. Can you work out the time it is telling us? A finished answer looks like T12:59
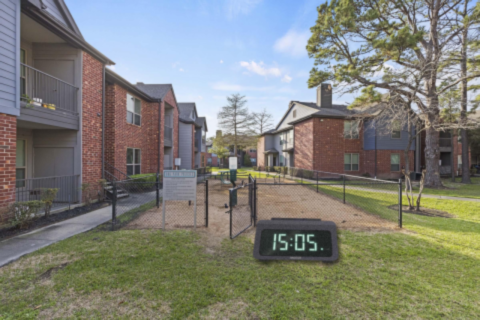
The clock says T15:05
